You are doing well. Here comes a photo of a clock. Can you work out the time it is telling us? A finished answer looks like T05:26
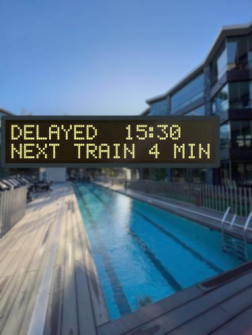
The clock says T15:30
